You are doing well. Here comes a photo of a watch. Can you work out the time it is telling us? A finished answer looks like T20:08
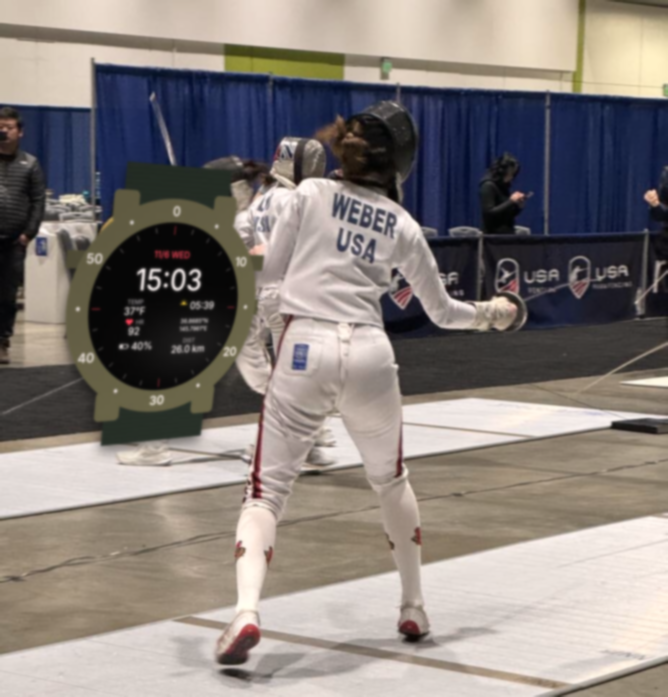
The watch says T15:03
